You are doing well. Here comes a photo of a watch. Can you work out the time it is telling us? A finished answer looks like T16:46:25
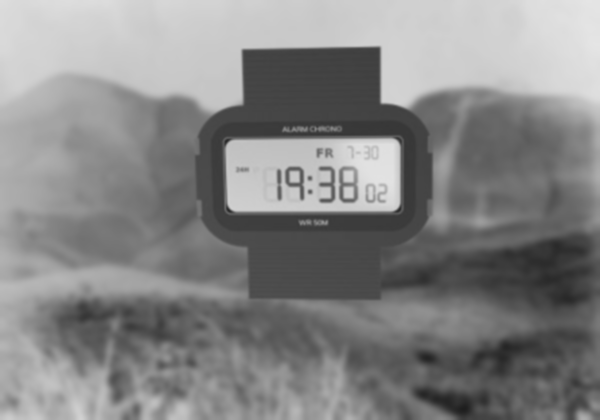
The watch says T19:38:02
